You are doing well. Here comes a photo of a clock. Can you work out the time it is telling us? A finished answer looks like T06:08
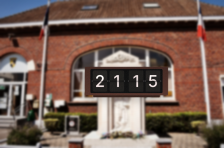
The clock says T21:15
